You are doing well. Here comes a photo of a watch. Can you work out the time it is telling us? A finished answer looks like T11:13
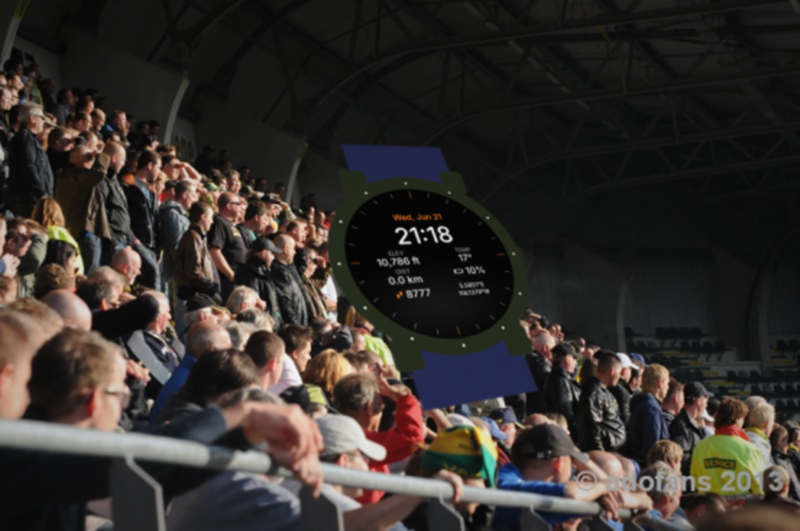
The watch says T21:18
